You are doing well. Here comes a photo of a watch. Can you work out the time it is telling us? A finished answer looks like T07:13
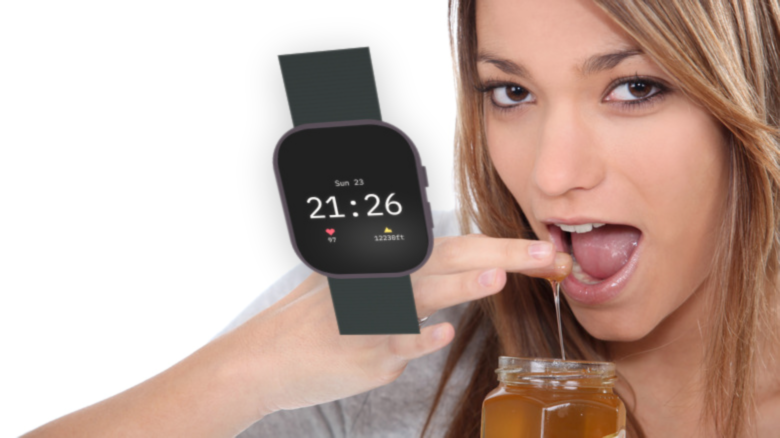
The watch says T21:26
